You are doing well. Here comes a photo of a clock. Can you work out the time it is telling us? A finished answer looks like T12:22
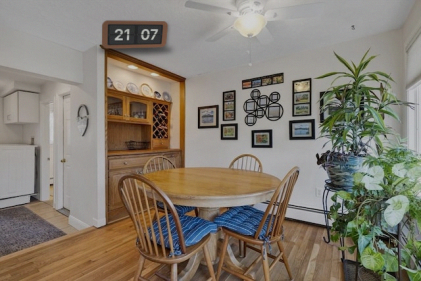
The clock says T21:07
